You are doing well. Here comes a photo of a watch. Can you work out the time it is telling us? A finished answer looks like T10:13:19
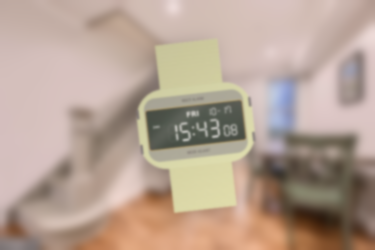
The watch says T15:43:08
